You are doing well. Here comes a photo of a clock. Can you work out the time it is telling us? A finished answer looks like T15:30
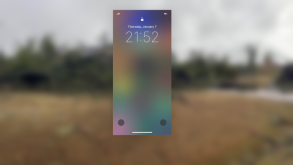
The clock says T21:52
